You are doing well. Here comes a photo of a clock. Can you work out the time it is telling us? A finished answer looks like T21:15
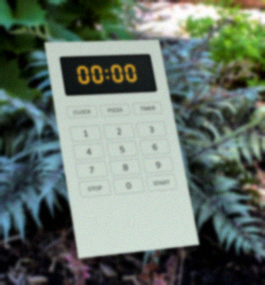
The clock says T00:00
